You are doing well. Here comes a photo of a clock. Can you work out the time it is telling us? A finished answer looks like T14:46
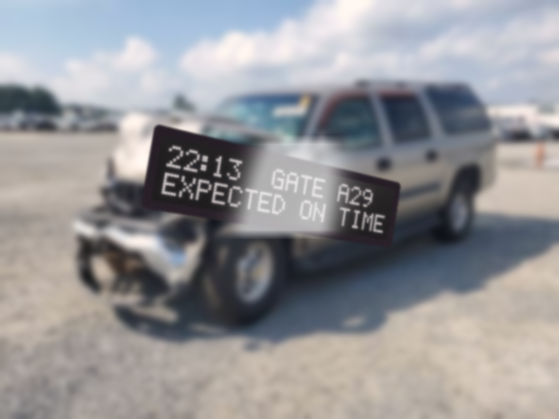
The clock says T22:13
